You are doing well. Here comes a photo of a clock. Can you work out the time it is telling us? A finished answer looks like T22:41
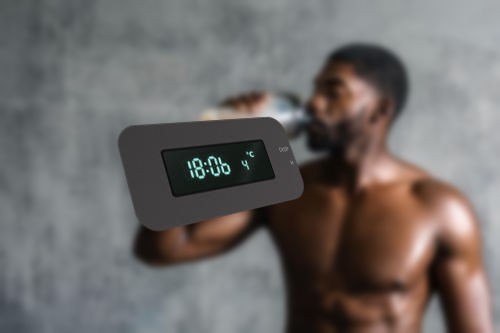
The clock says T18:06
